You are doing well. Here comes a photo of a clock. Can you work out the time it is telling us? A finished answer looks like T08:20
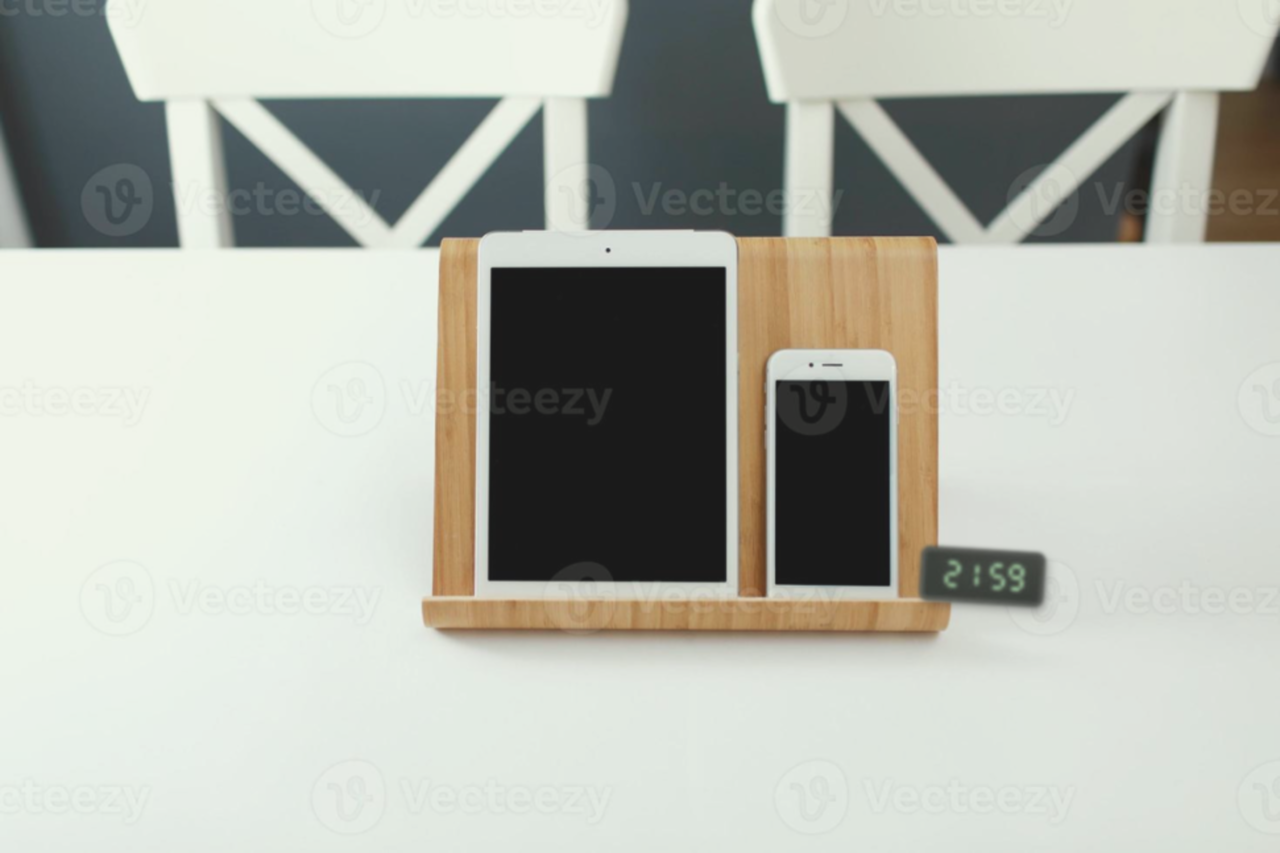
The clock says T21:59
